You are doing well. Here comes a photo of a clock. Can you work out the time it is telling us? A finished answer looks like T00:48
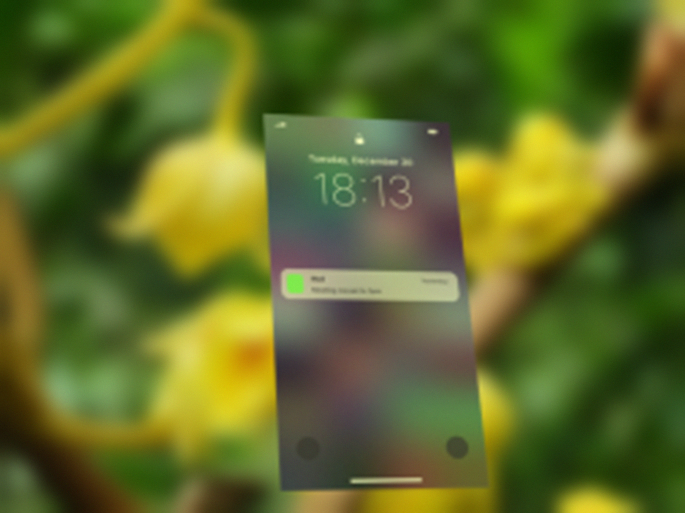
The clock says T18:13
